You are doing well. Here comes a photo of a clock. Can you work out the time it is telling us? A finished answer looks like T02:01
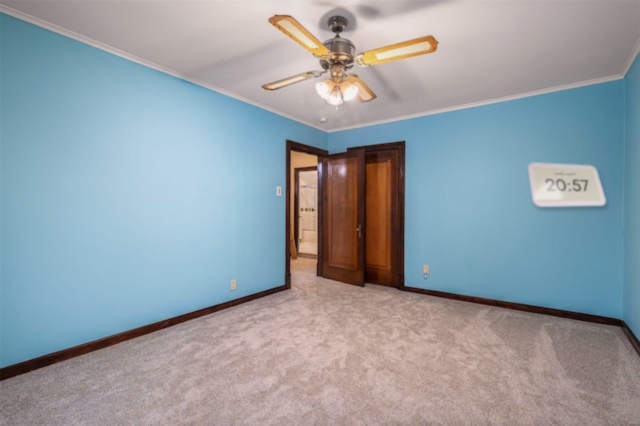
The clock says T20:57
